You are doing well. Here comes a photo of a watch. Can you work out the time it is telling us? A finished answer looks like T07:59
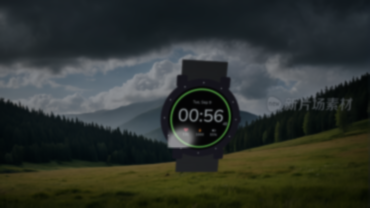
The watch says T00:56
